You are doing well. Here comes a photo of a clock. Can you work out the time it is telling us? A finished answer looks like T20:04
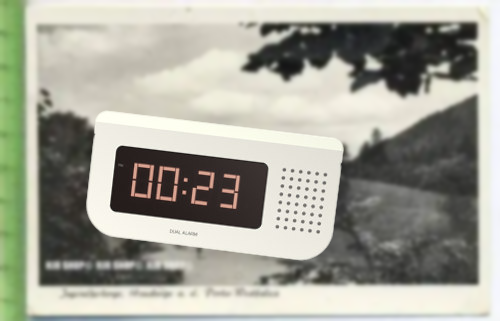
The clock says T00:23
